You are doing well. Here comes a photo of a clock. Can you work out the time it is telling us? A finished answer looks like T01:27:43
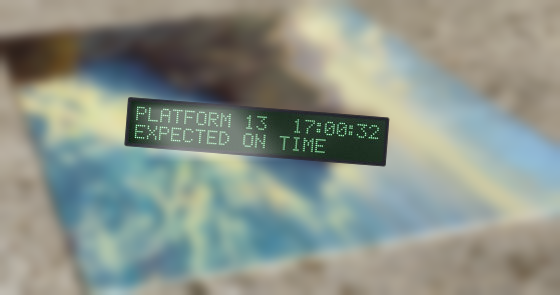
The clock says T17:00:32
